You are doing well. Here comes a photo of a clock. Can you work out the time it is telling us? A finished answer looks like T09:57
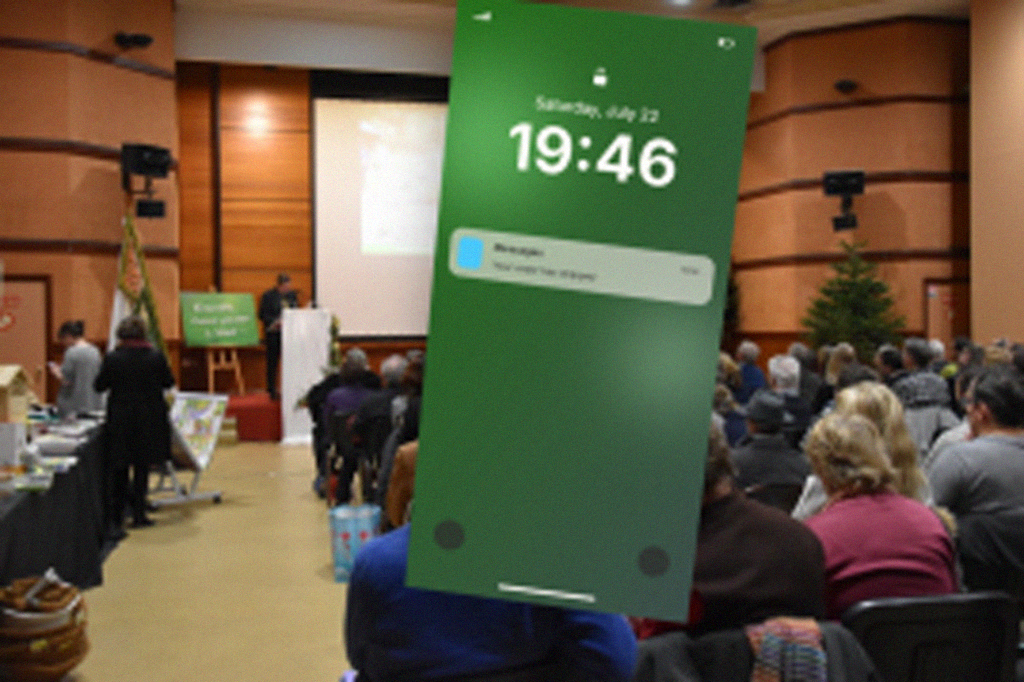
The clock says T19:46
